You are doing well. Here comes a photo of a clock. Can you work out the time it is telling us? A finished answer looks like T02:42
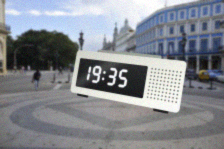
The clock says T19:35
